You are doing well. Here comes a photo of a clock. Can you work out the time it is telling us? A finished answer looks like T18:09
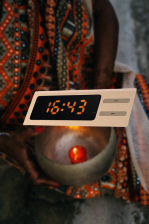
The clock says T16:43
